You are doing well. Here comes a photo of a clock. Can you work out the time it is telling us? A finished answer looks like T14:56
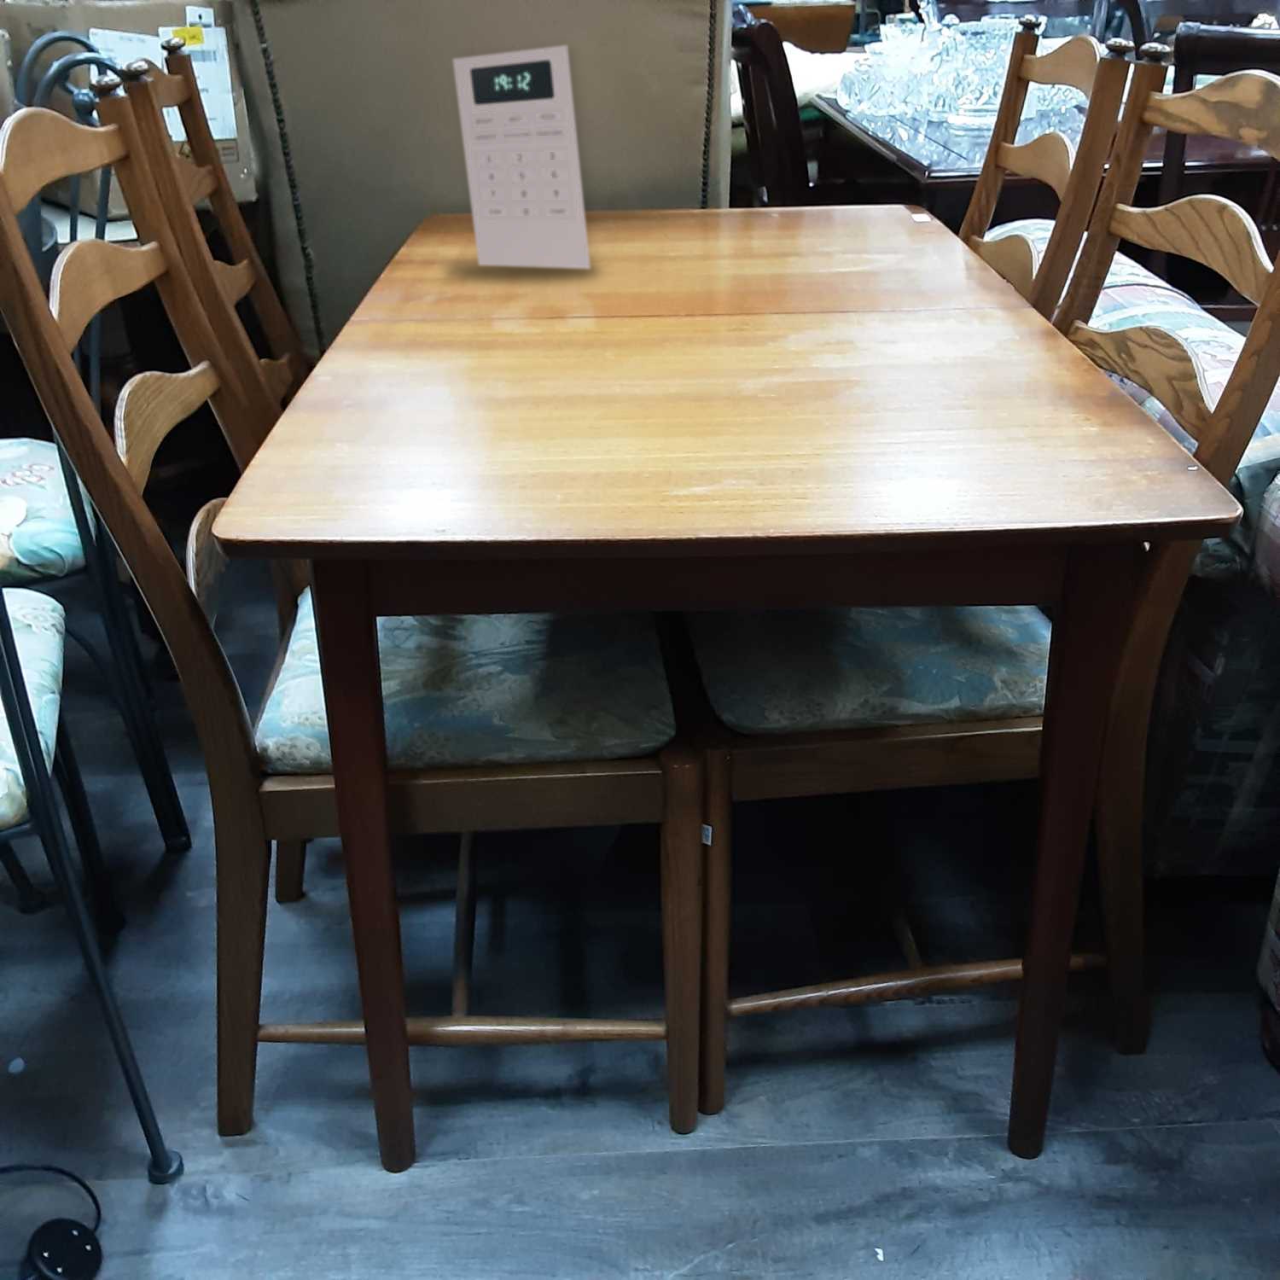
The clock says T19:12
